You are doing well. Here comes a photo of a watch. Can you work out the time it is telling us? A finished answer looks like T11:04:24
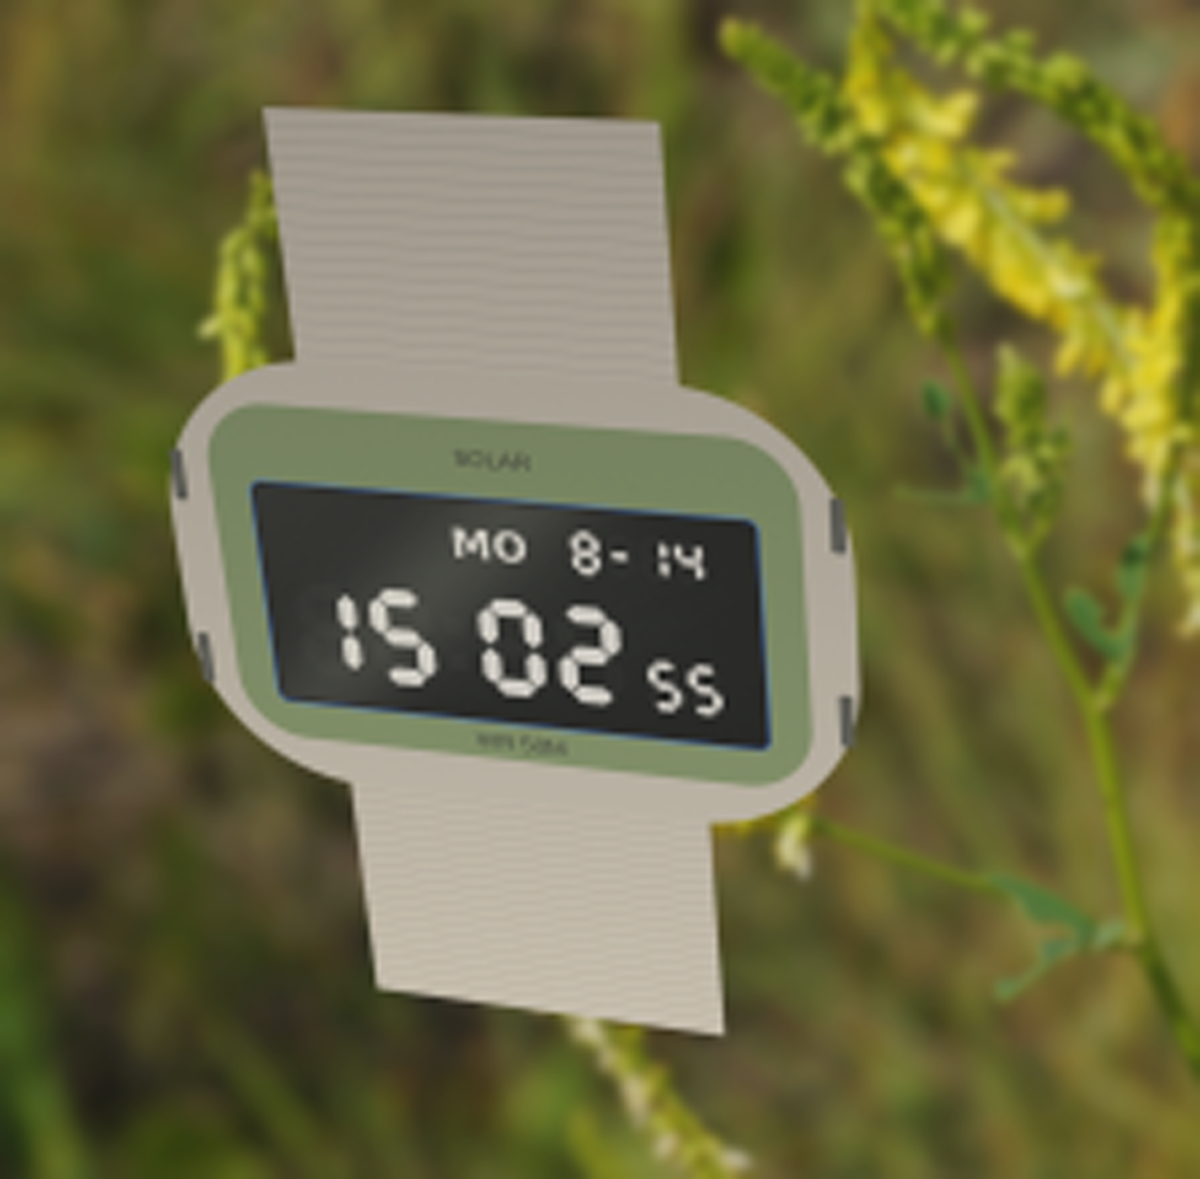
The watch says T15:02:55
